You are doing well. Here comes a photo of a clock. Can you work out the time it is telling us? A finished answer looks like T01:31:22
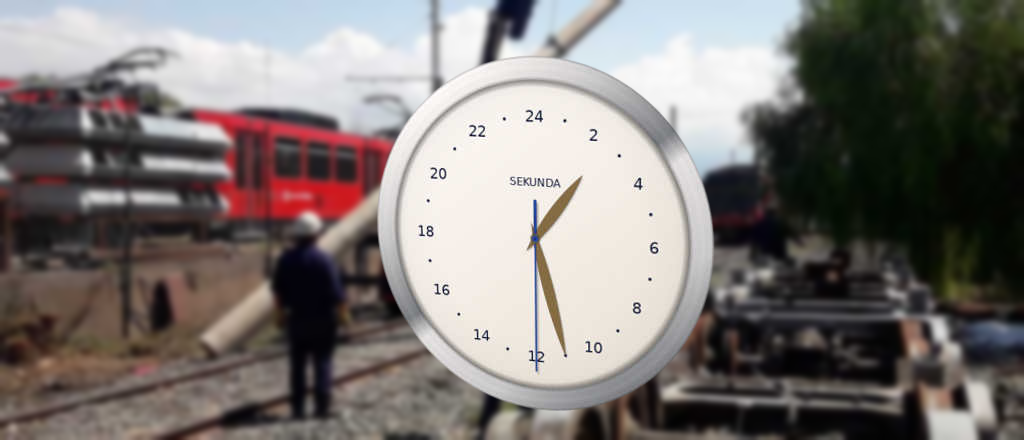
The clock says T02:27:30
